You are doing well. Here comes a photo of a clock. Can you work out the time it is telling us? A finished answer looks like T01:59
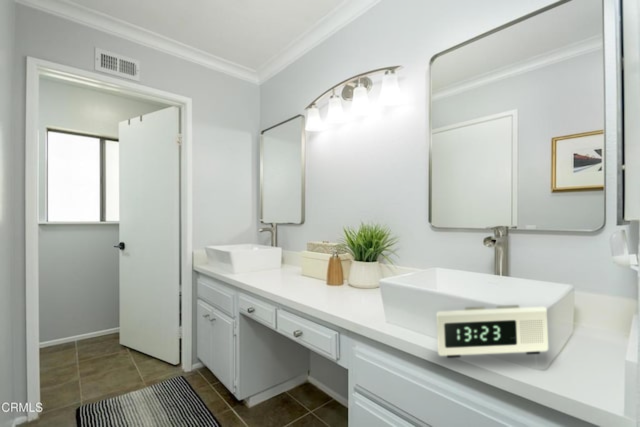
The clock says T13:23
